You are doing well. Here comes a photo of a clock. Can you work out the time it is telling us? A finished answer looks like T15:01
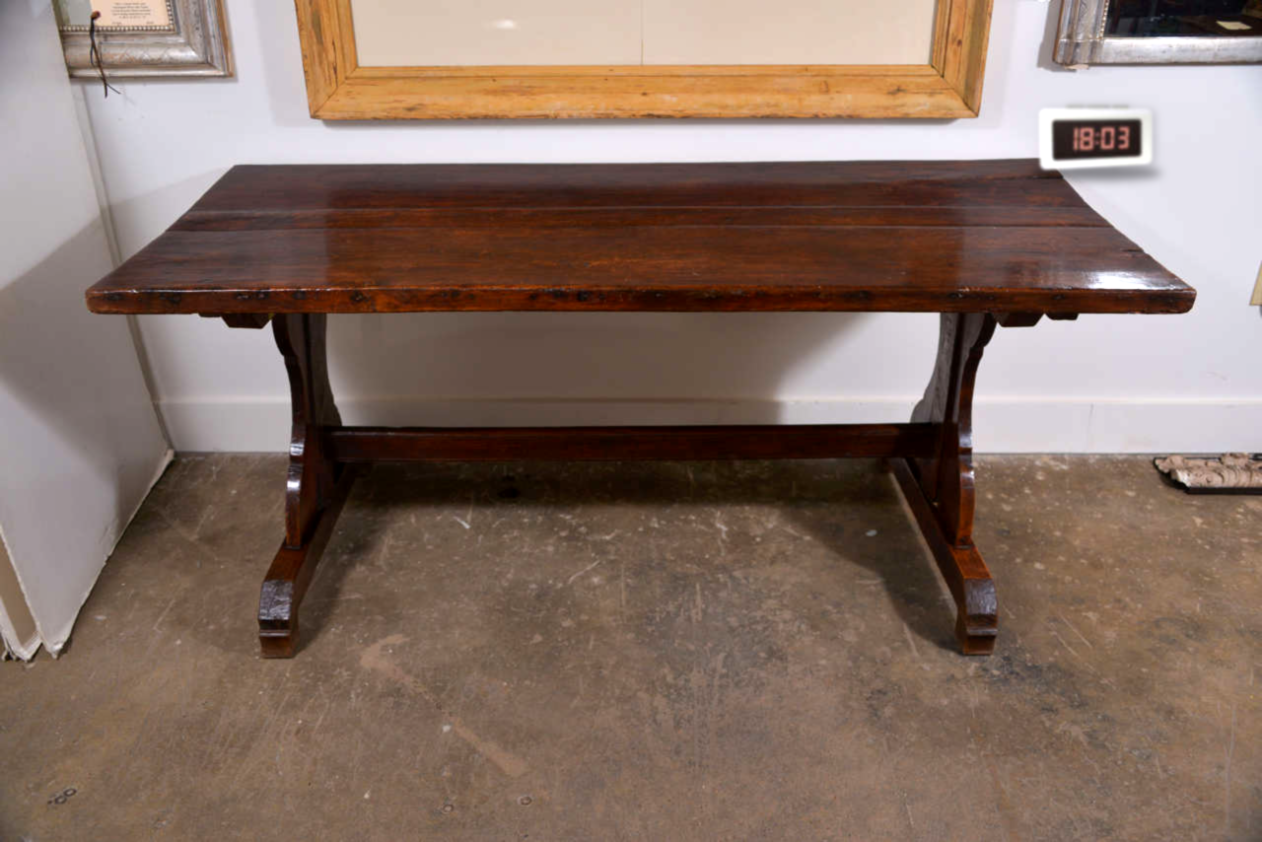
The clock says T18:03
